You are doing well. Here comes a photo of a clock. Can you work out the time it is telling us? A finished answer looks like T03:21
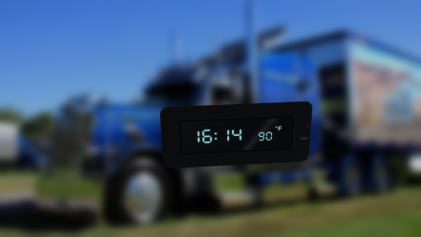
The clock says T16:14
